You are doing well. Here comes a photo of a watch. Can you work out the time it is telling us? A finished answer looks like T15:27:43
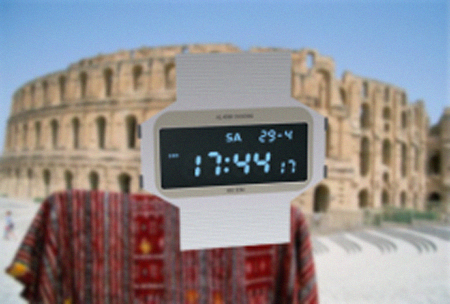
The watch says T17:44:17
